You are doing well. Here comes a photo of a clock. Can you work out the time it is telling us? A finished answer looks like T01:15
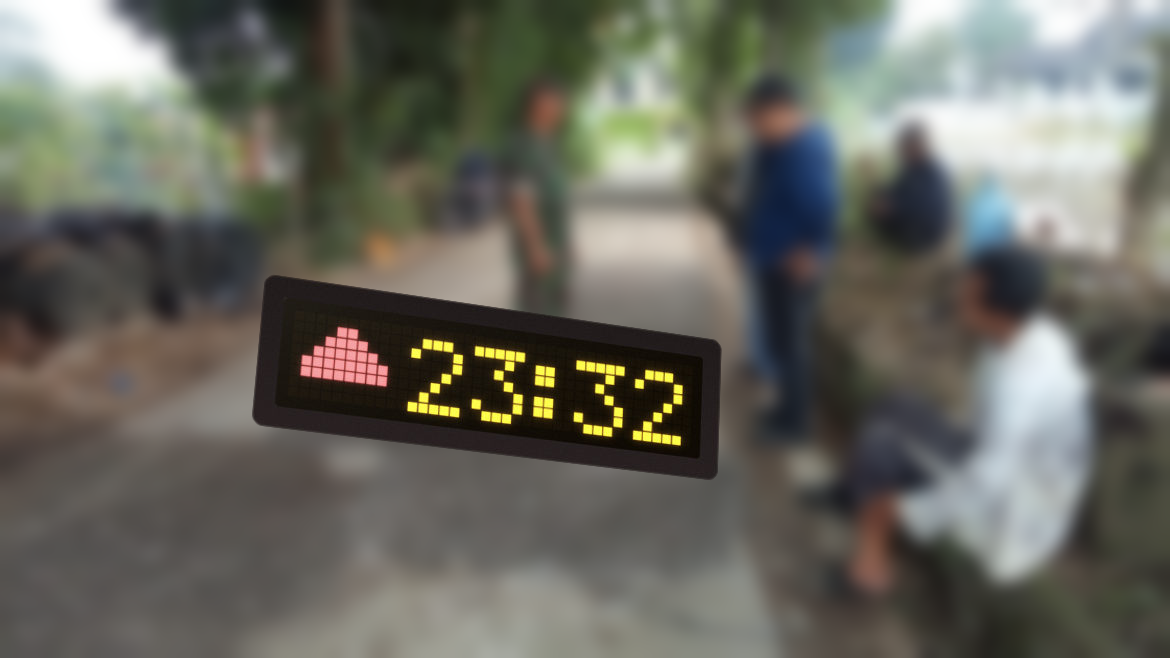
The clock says T23:32
